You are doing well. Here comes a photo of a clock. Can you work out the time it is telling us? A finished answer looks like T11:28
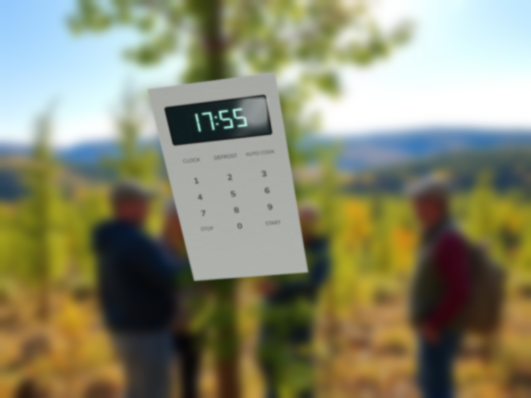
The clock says T17:55
